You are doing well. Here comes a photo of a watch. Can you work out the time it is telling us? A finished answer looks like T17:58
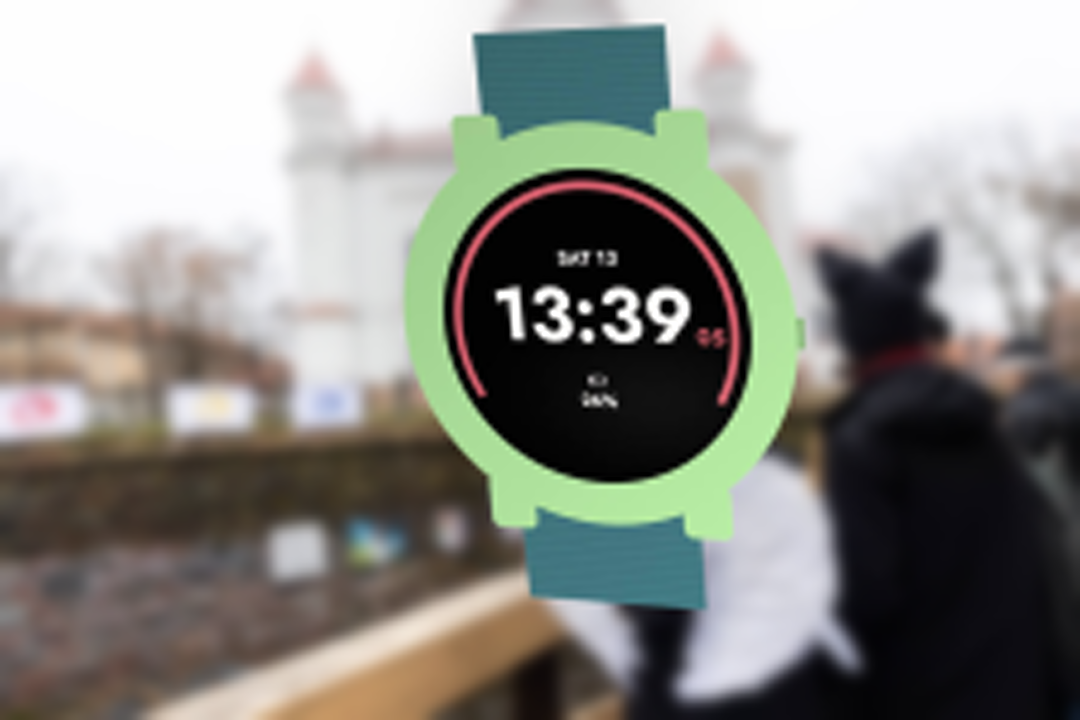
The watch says T13:39
